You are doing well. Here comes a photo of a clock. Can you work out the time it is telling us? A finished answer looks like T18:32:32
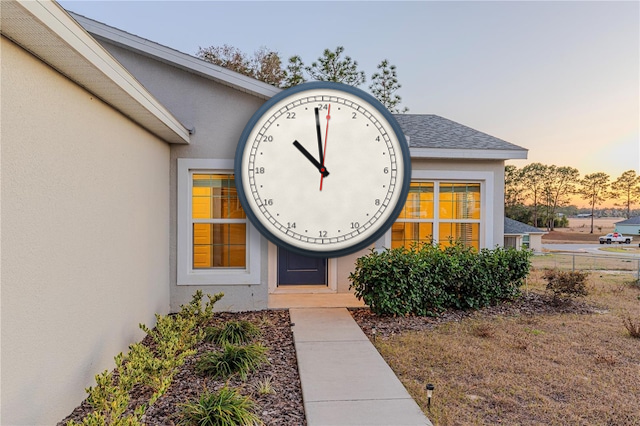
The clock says T20:59:01
